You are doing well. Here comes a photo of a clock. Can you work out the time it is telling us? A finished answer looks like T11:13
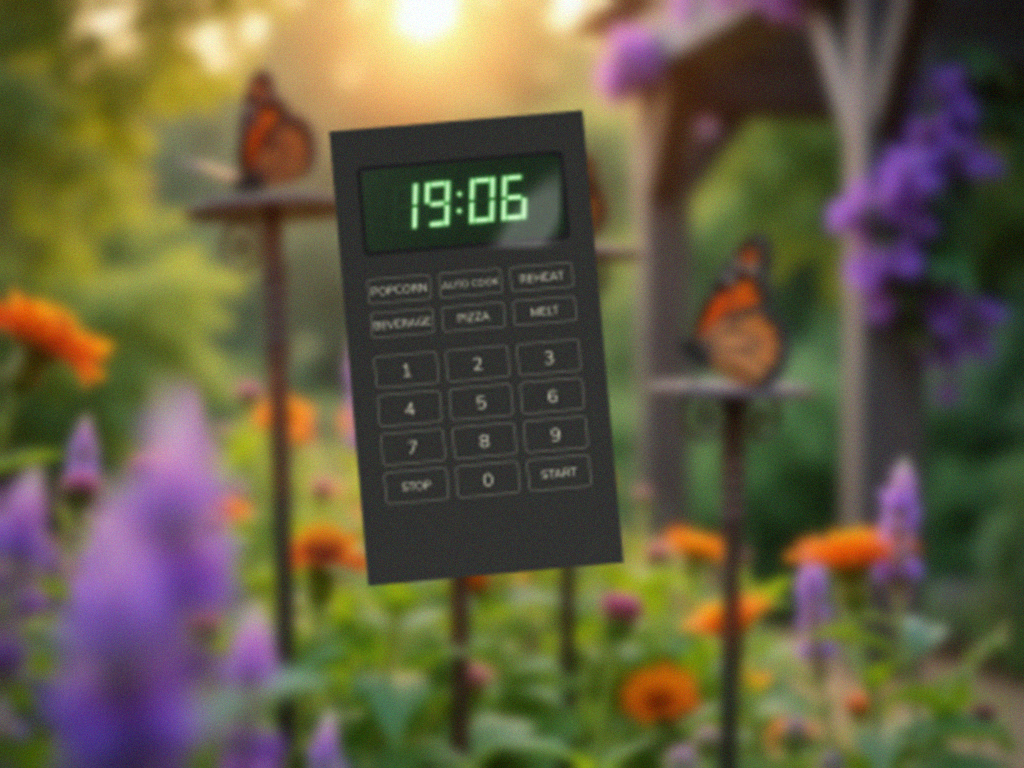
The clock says T19:06
